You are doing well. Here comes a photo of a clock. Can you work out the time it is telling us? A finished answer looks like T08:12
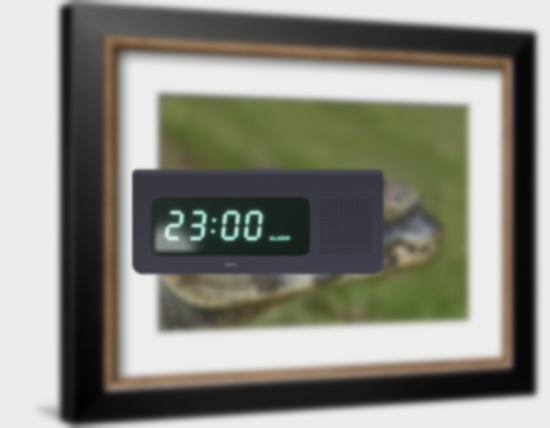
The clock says T23:00
